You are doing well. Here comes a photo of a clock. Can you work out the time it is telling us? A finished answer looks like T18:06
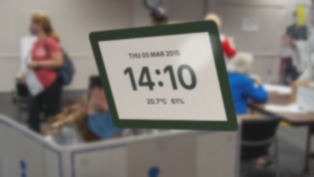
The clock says T14:10
